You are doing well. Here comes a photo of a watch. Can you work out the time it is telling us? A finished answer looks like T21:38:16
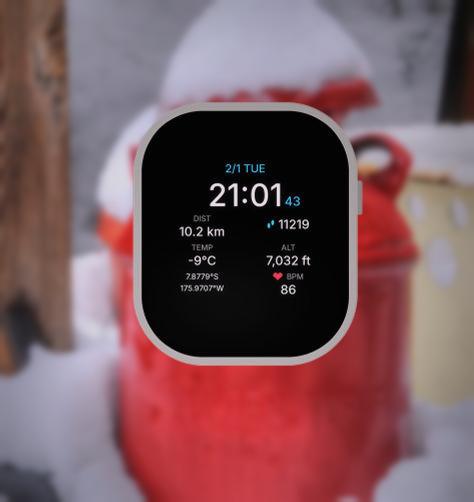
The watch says T21:01:43
